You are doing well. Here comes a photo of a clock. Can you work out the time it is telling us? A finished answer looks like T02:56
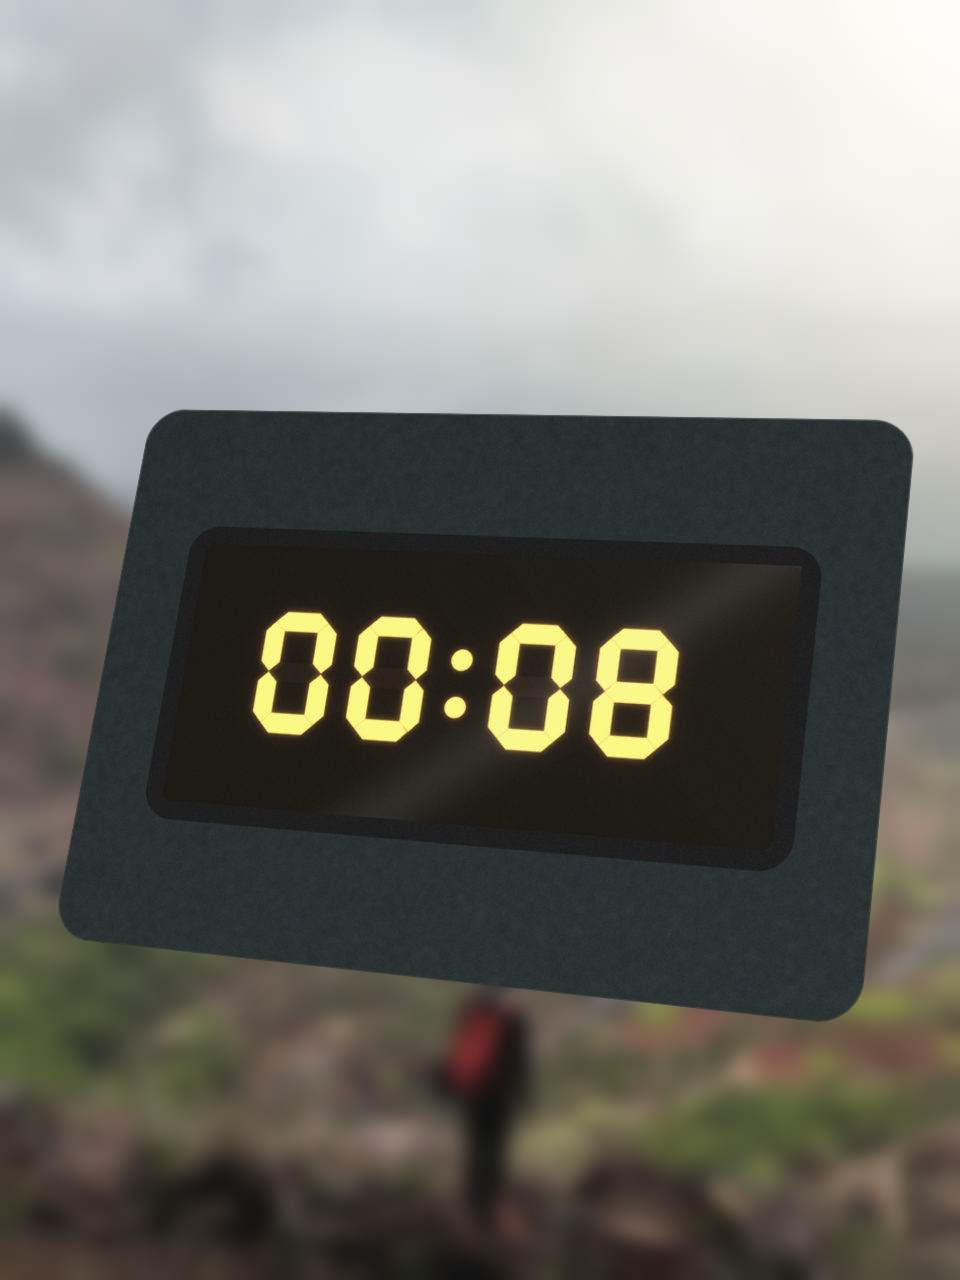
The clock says T00:08
